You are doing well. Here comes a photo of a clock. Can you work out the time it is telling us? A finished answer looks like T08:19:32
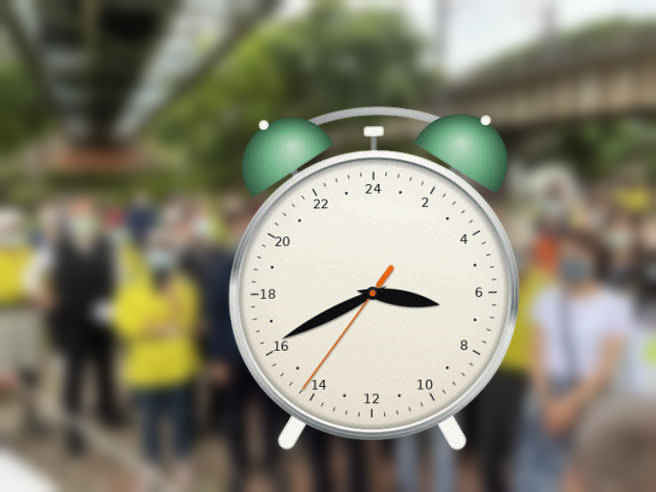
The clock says T06:40:36
